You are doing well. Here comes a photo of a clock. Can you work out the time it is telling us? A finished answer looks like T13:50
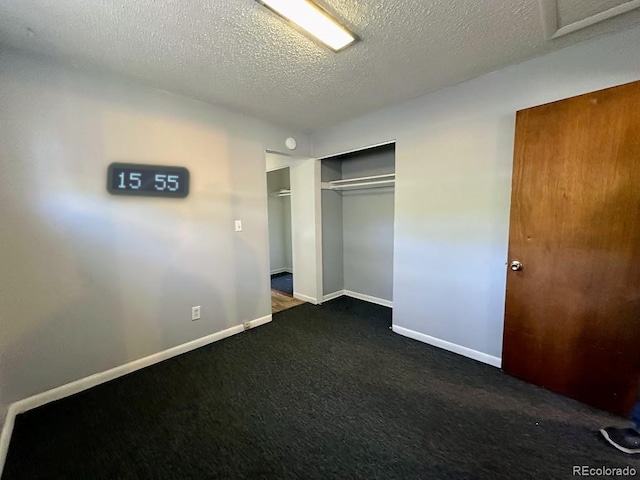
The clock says T15:55
